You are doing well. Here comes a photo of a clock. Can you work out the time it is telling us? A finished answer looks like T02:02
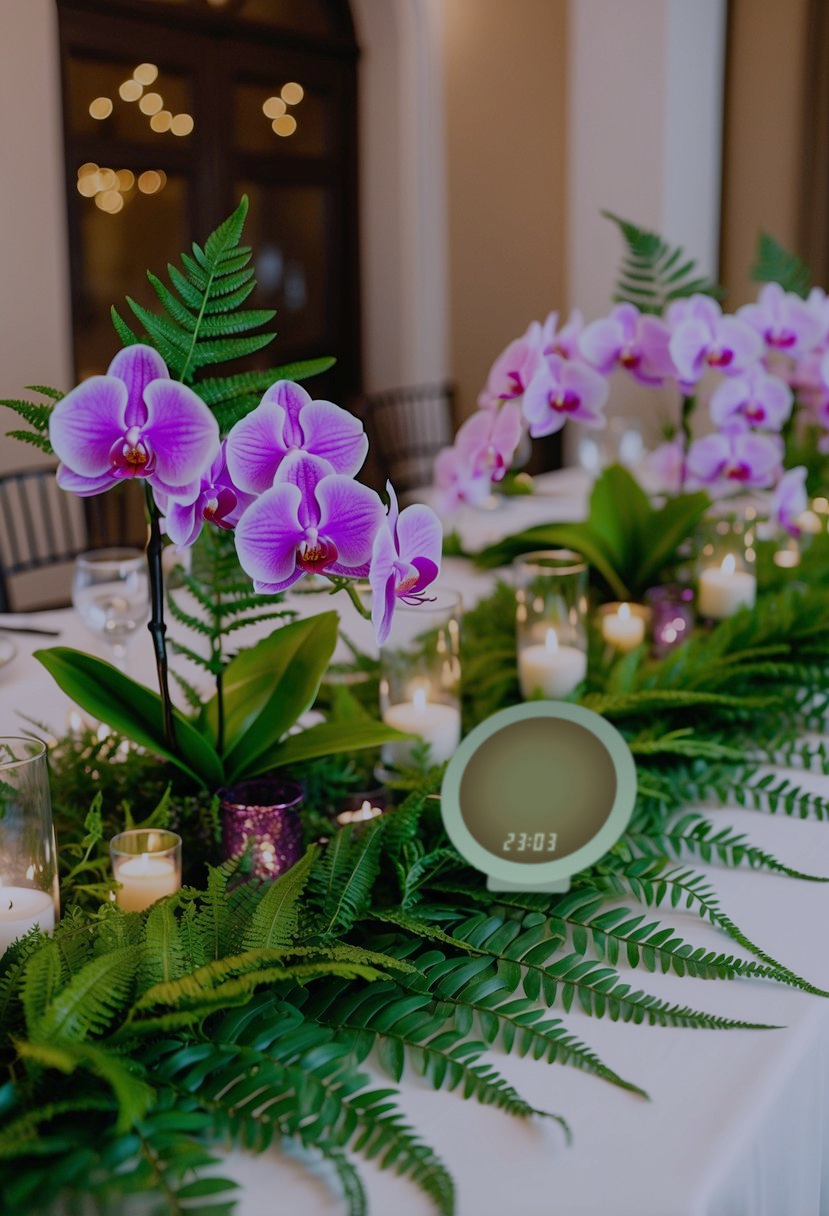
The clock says T23:03
